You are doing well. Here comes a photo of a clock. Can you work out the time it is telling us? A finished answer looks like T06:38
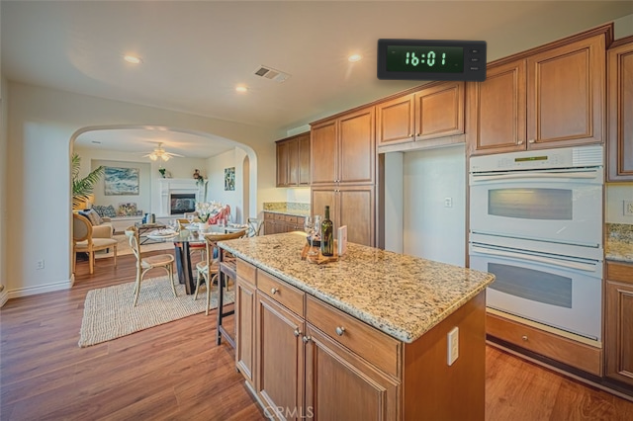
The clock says T16:01
